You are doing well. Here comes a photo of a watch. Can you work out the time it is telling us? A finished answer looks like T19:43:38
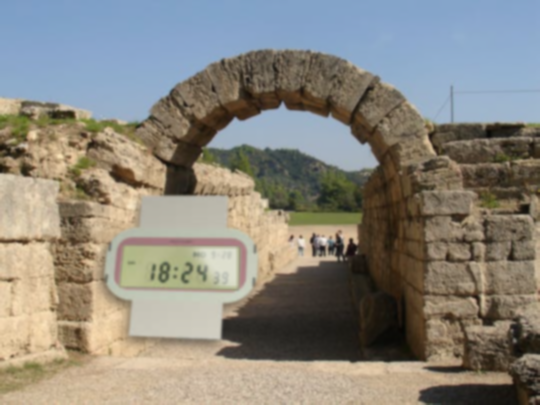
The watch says T18:24:39
